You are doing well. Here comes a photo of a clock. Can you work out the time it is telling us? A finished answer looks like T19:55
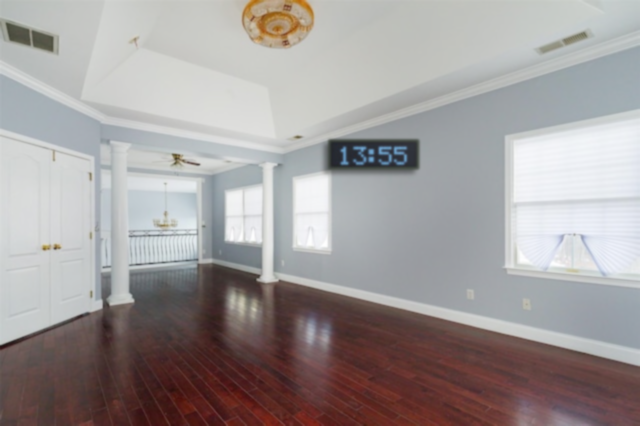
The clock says T13:55
